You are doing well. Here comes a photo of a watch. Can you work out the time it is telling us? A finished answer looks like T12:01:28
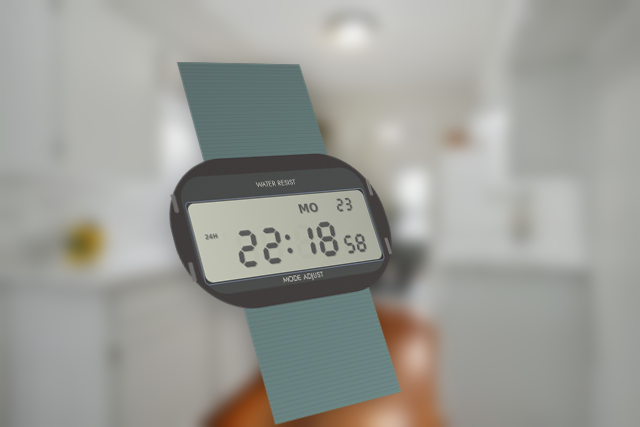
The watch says T22:18:58
